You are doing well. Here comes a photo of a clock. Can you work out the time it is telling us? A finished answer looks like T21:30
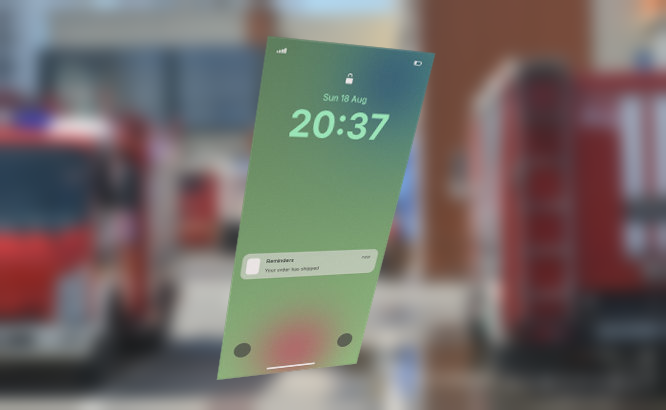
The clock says T20:37
